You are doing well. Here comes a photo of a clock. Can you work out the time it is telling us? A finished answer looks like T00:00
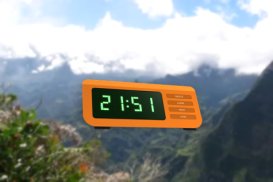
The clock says T21:51
